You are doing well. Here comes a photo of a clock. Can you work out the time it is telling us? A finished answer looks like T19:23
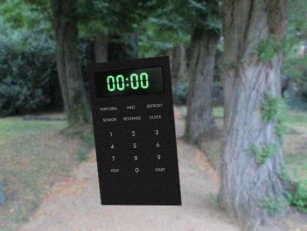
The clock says T00:00
